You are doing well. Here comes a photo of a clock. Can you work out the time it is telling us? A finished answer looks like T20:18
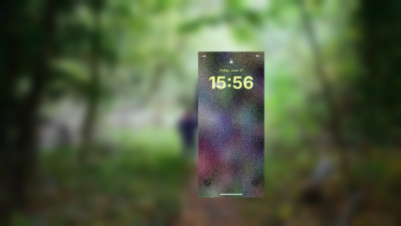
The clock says T15:56
